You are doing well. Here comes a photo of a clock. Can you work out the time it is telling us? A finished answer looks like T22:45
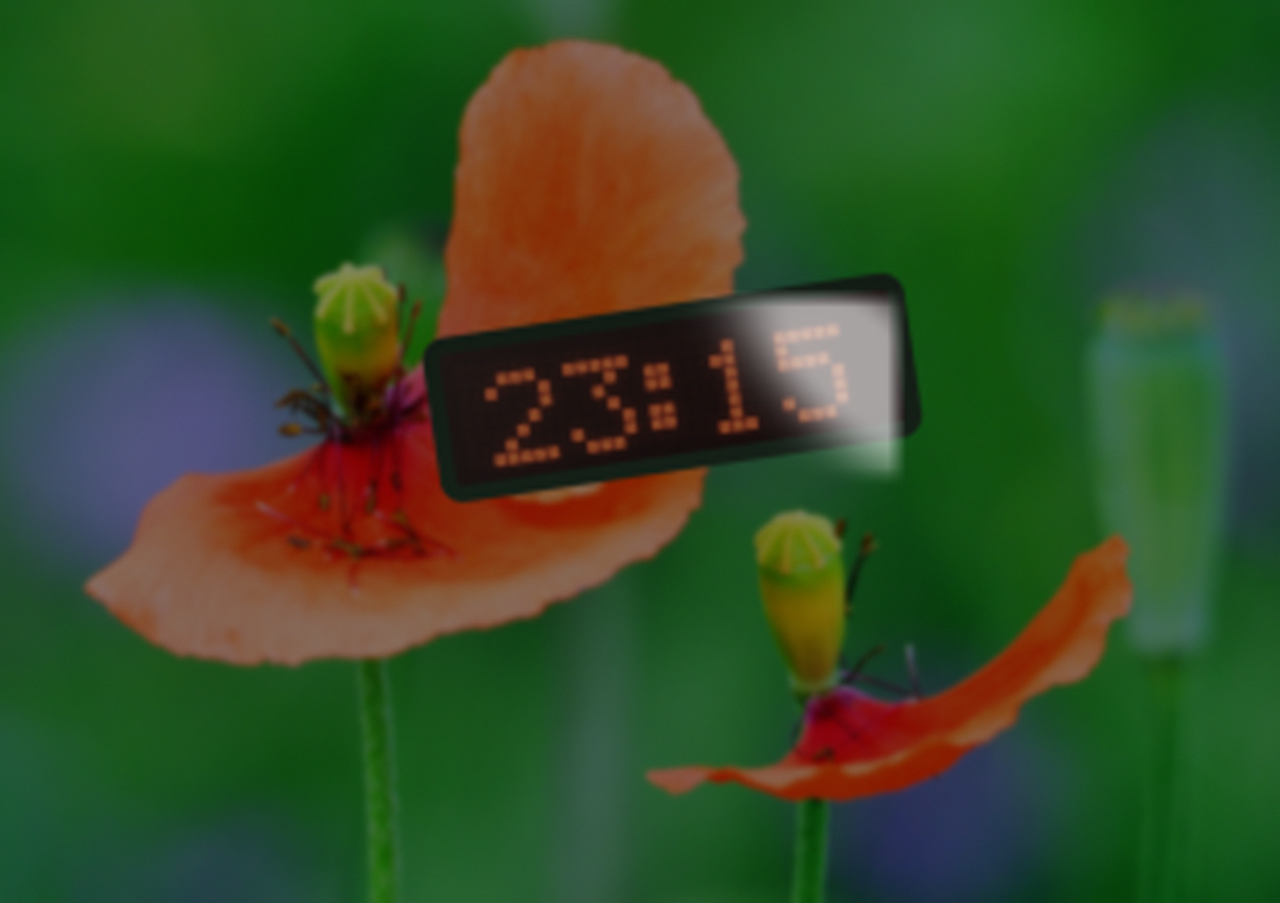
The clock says T23:15
